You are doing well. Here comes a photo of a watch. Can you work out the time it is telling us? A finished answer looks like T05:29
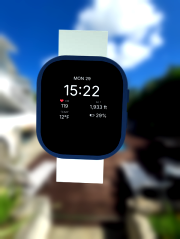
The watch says T15:22
